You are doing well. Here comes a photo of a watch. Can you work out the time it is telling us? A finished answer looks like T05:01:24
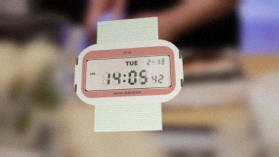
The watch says T14:05:42
